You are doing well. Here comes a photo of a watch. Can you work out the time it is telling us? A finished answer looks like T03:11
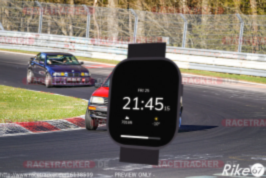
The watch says T21:45
